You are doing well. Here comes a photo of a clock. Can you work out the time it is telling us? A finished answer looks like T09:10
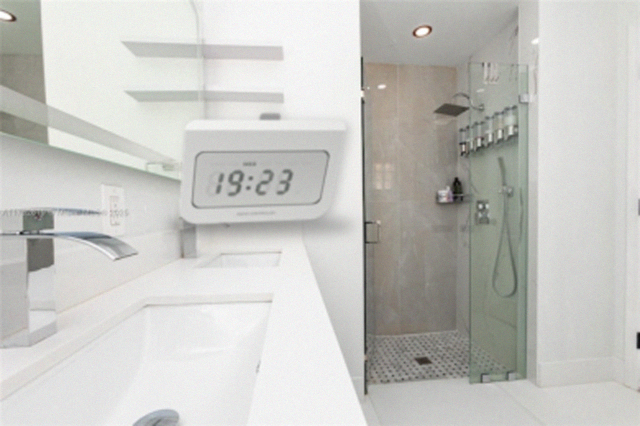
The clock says T19:23
